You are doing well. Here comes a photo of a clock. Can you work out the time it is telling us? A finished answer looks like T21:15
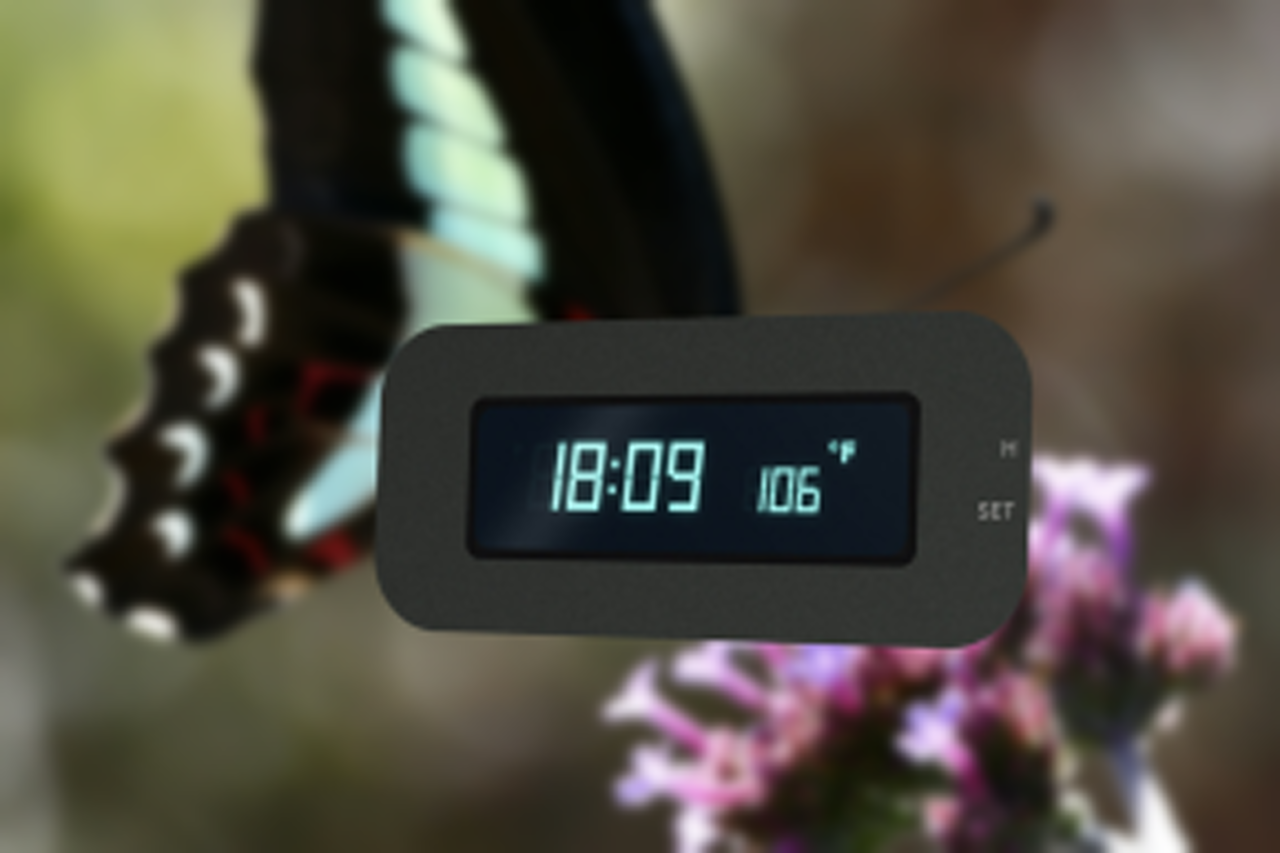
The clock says T18:09
